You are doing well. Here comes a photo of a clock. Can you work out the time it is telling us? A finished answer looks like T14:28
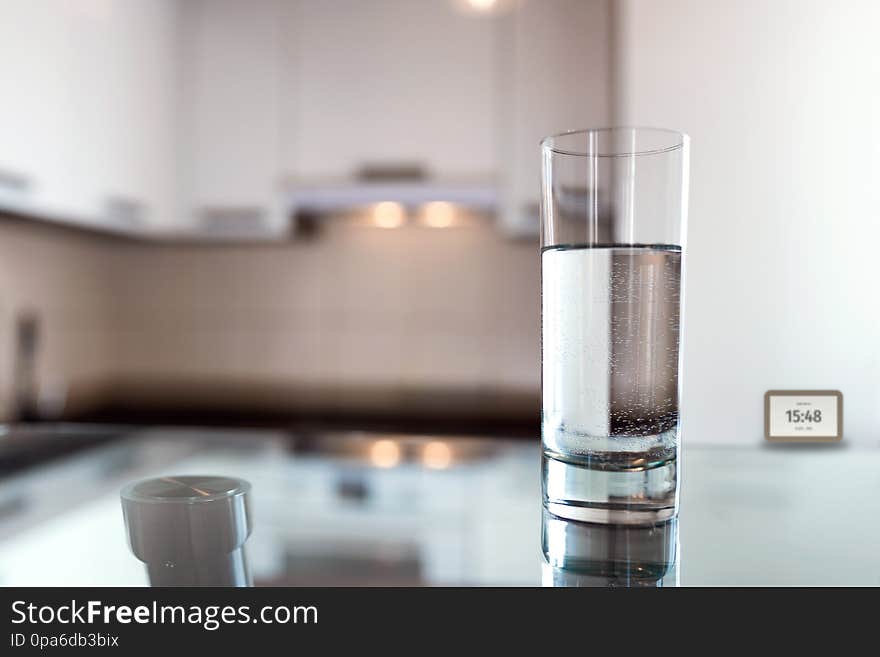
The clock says T15:48
